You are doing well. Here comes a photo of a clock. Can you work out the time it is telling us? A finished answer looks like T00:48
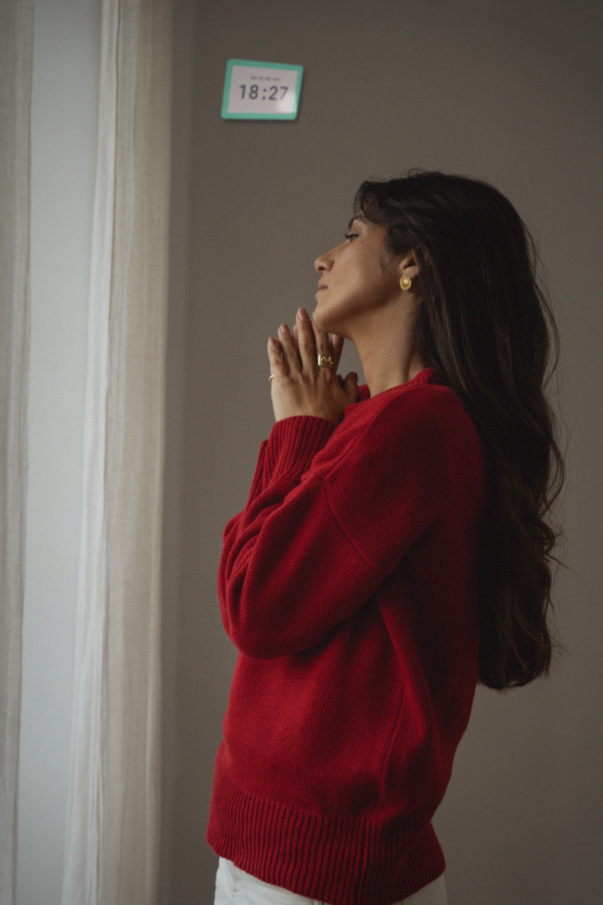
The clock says T18:27
